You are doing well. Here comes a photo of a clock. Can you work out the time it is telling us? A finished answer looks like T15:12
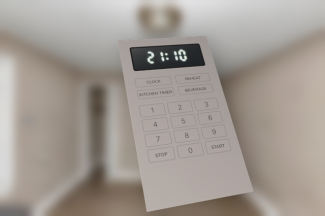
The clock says T21:10
